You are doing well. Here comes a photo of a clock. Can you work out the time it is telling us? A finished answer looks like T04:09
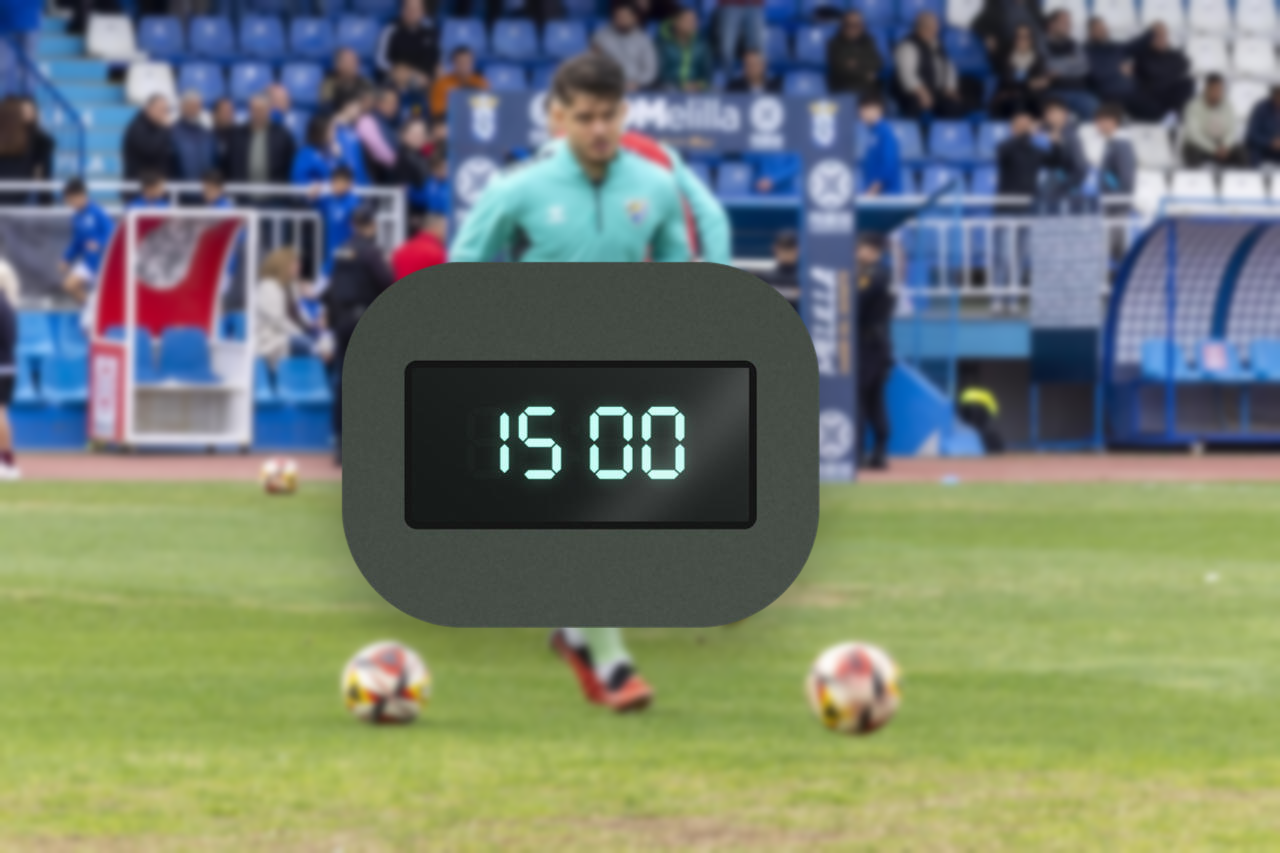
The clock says T15:00
